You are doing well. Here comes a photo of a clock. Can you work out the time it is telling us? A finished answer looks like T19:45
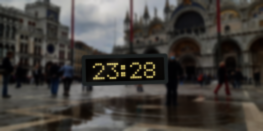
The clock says T23:28
